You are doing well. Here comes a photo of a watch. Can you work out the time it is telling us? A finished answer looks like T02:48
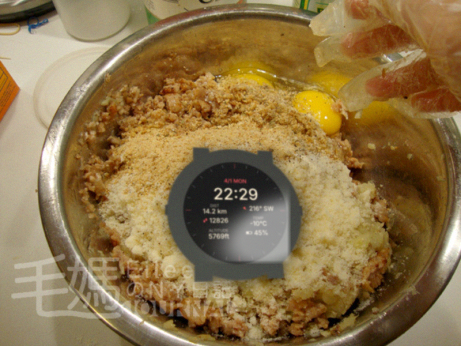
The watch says T22:29
